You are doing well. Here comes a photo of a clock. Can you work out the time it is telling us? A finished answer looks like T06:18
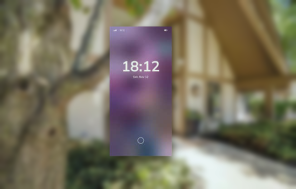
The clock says T18:12
